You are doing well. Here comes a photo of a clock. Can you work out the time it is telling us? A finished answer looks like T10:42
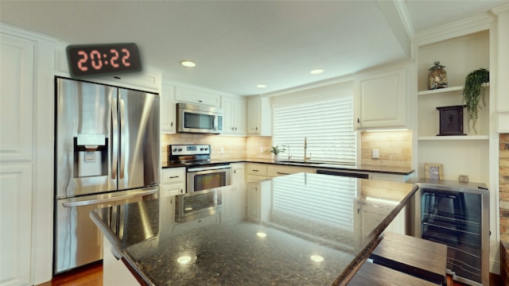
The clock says T20:22
